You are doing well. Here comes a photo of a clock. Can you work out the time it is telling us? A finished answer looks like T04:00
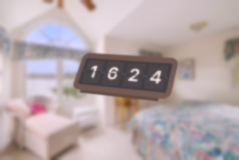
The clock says T16:24
